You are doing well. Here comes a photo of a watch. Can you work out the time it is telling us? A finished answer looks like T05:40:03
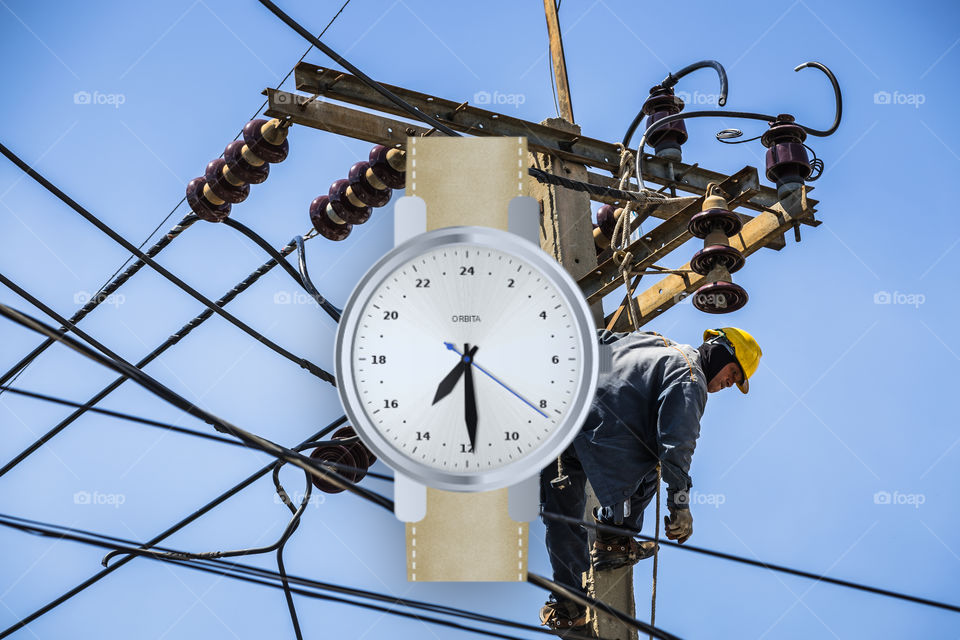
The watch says T14:29:21
